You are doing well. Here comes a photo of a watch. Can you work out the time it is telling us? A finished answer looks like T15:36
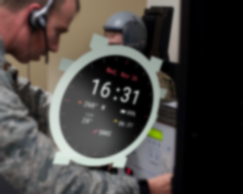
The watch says T16:31
